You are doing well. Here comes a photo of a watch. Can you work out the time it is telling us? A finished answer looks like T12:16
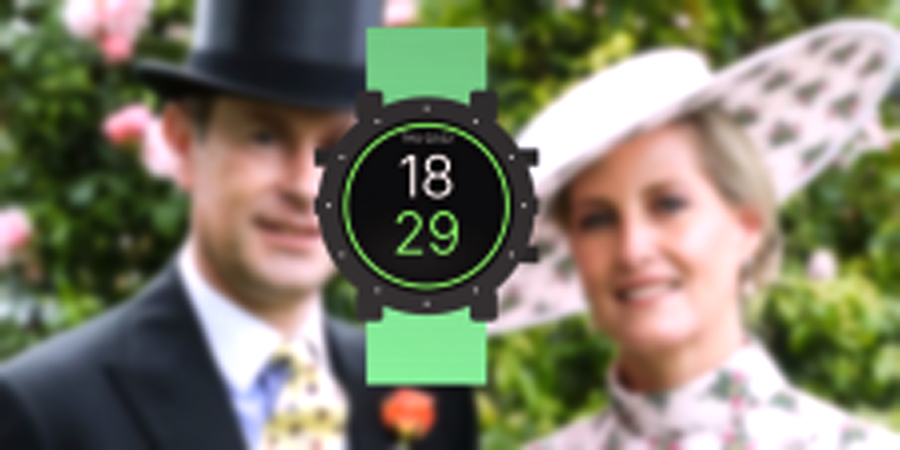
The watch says T18:29
